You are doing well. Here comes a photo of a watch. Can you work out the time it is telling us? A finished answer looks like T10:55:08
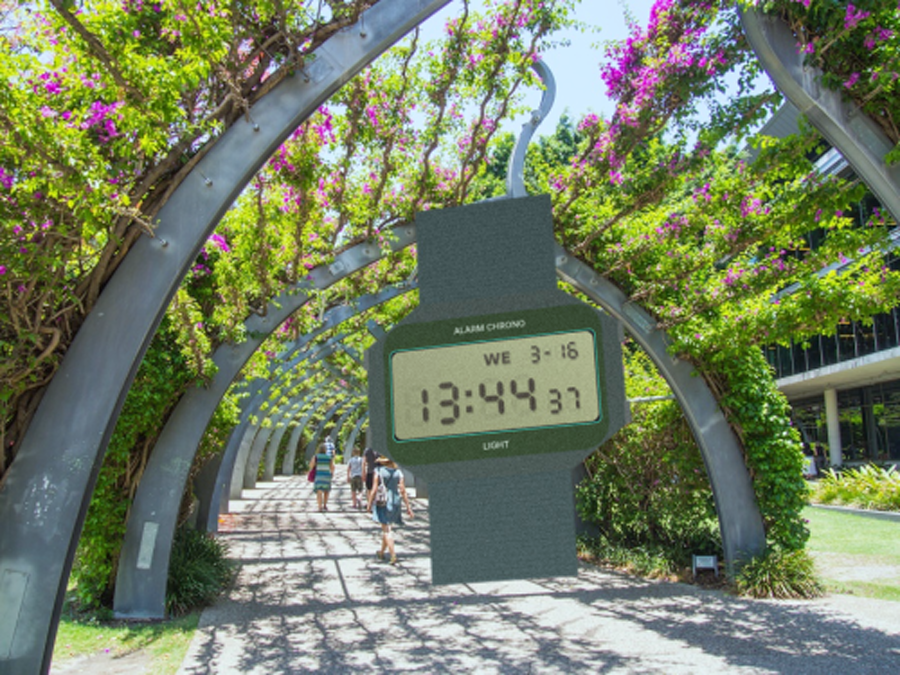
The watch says T13:44:37
